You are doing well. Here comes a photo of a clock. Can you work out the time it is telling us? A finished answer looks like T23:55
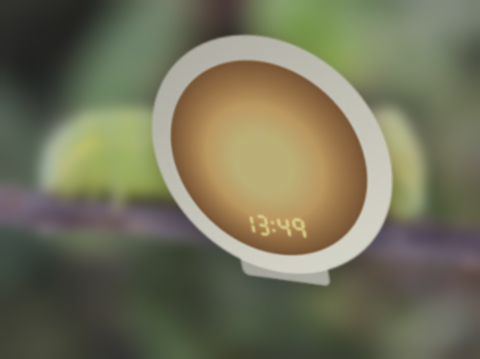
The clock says T13:49
